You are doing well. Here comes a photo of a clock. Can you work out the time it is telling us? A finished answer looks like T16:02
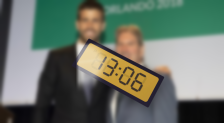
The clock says T13:06
